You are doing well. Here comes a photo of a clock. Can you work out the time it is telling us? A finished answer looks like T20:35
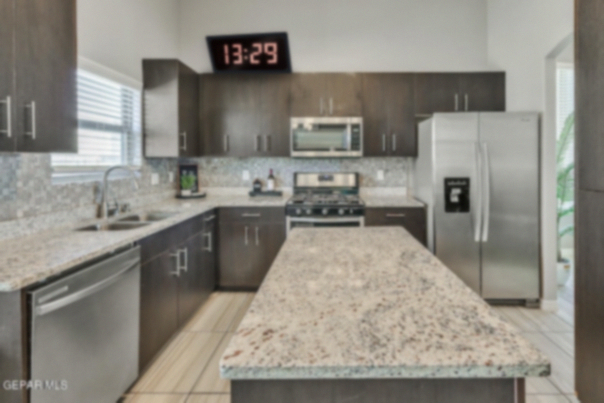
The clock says T13:29
